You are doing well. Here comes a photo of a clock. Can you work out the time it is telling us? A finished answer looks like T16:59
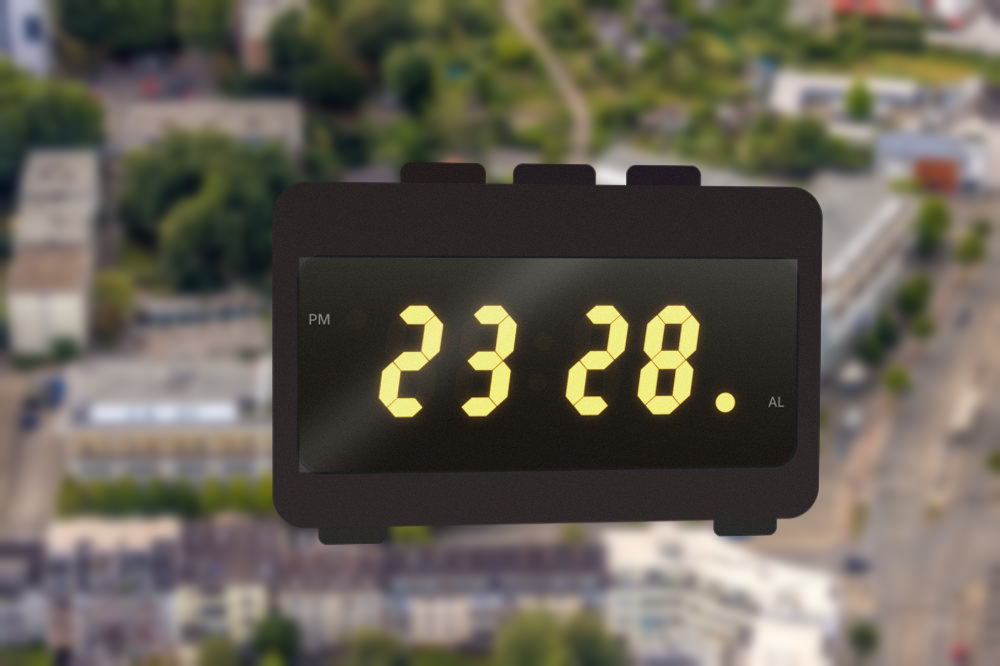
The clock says T23:28
